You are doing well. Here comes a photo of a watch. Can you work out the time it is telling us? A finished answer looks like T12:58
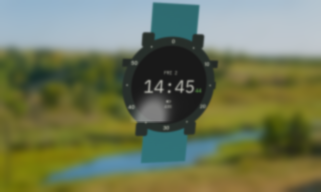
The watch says T14:45
